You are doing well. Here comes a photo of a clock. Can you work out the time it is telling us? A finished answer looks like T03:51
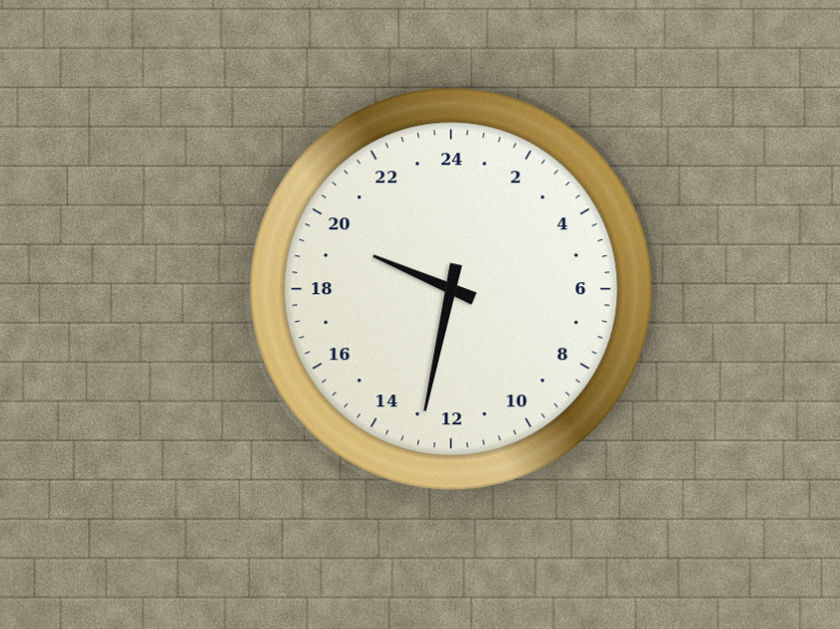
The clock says T19:32
